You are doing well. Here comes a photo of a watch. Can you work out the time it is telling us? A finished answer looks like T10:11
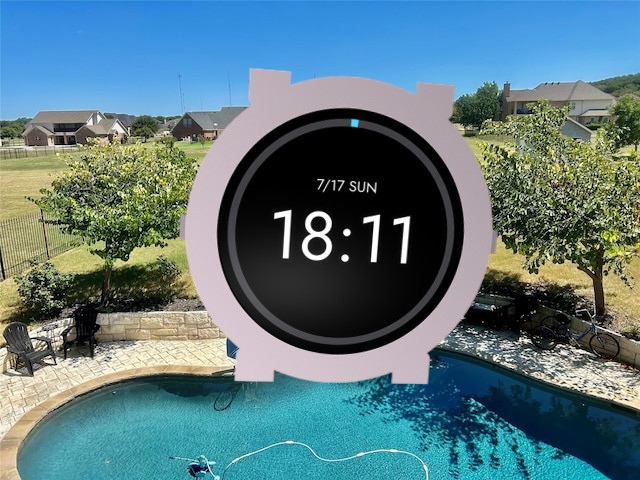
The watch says T18:11
